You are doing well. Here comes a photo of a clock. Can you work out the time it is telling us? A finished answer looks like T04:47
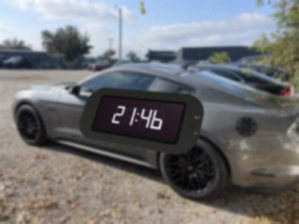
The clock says T21:46
